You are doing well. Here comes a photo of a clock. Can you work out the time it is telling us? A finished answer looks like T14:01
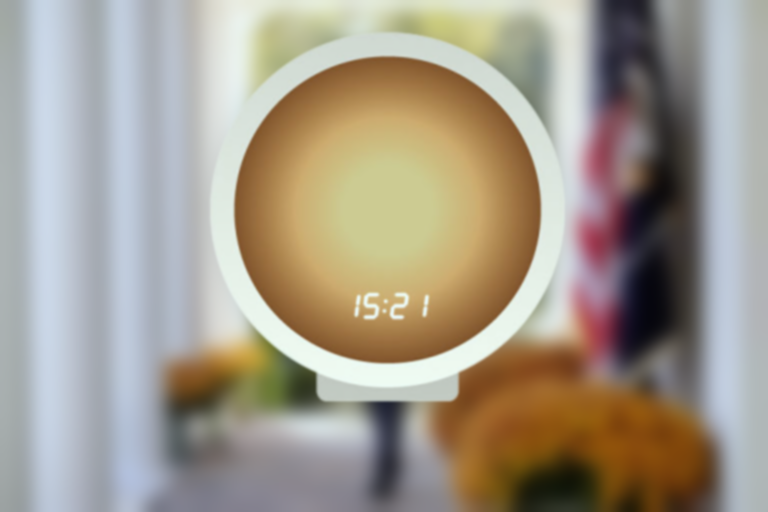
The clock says T15:21
